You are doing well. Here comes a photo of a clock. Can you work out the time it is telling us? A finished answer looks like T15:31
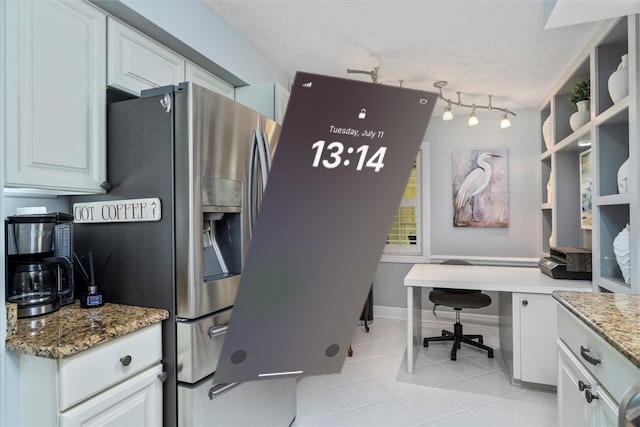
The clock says T13:14
